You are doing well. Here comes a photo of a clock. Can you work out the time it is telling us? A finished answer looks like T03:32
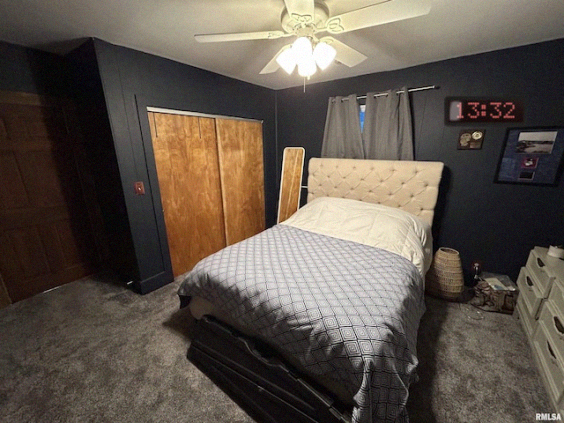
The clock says T13:32
